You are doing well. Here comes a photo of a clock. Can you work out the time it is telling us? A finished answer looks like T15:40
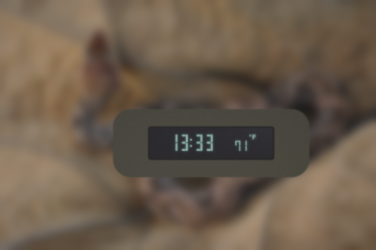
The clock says T13:33
